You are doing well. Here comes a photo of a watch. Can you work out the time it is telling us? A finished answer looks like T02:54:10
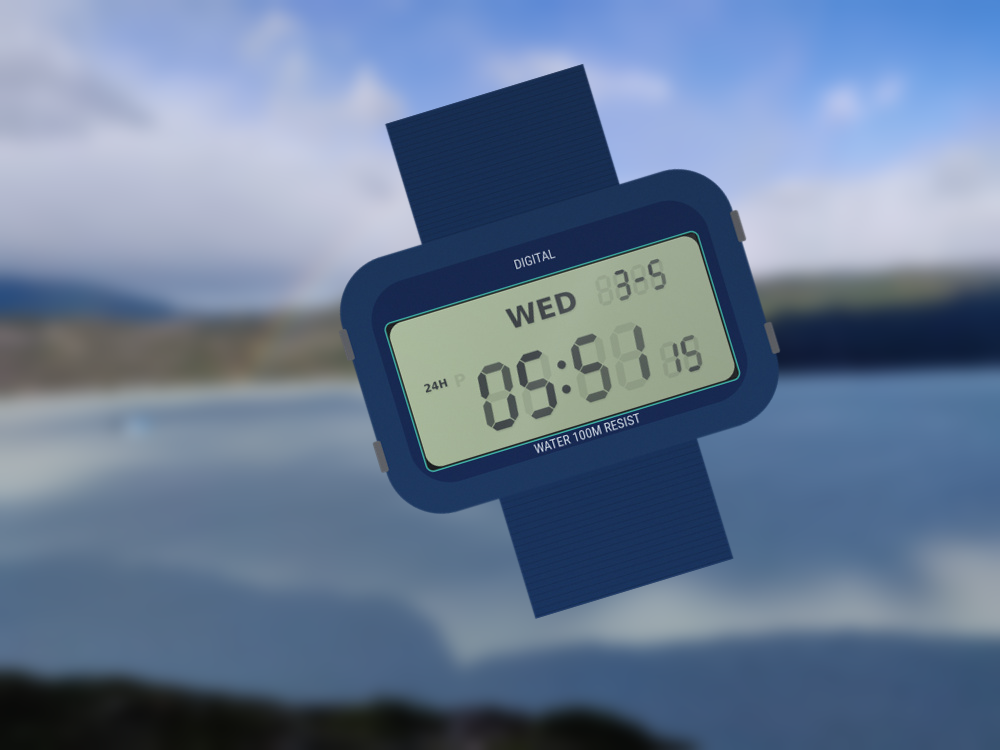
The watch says T05:51:15
